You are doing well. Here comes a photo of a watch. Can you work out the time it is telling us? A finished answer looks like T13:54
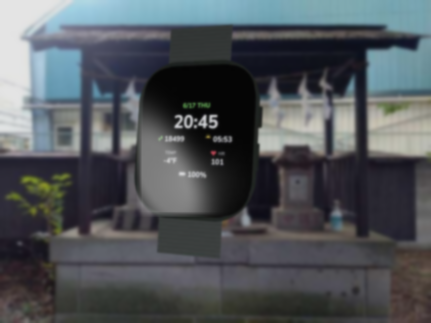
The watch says T20:45
